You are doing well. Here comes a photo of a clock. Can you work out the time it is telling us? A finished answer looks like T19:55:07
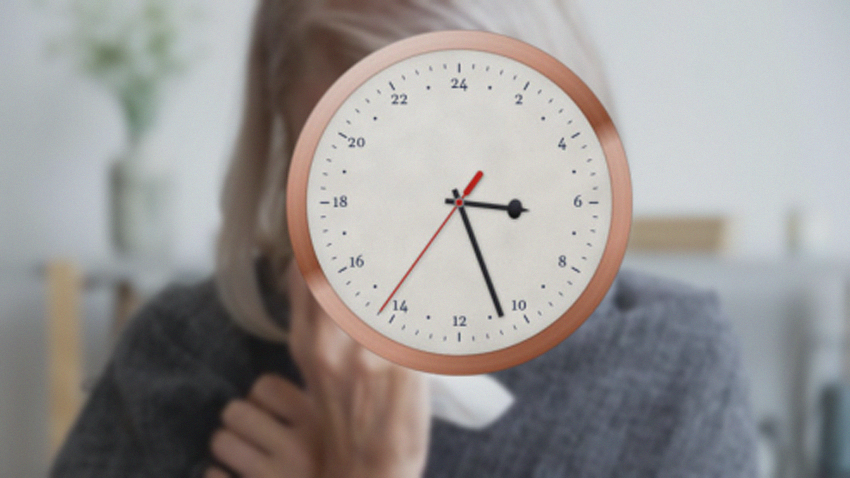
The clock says T06:26:36
